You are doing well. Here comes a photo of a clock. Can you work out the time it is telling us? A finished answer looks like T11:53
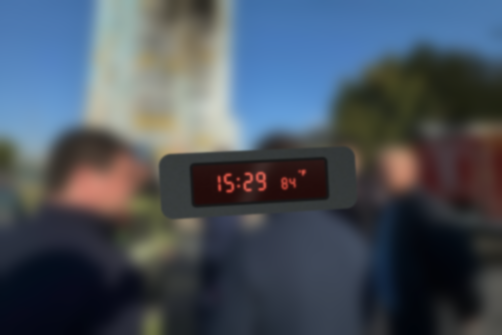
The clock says T15:29
